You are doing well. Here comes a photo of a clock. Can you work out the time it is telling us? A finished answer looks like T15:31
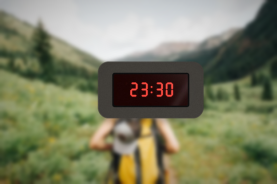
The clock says T23:30
